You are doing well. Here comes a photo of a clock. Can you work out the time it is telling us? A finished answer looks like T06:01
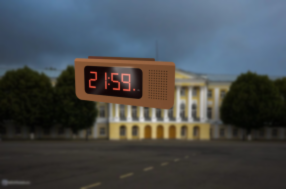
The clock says T21:59
